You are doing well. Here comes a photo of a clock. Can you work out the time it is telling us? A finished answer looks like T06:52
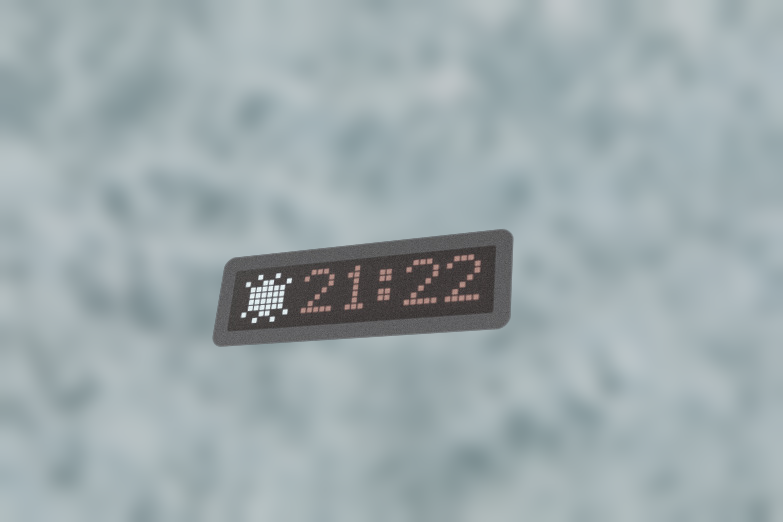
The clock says T21:22
